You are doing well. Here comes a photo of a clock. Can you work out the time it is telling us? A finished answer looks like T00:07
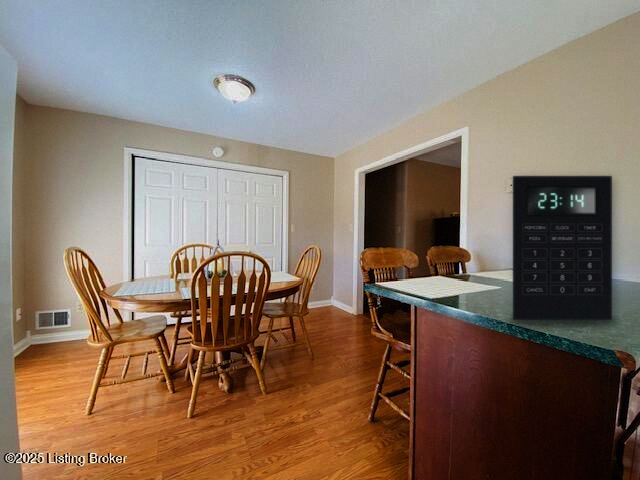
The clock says T23:14
